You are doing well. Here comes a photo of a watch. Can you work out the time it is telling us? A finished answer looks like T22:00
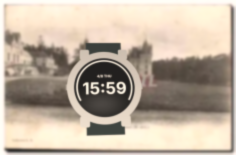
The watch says T15:59
